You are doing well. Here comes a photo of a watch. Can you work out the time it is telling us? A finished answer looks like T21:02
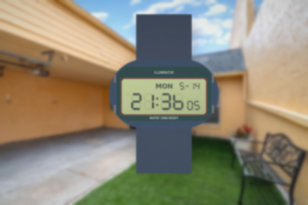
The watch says T21:36
